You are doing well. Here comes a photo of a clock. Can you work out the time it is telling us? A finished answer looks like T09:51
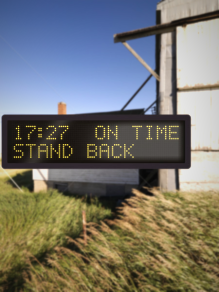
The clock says T17:27
